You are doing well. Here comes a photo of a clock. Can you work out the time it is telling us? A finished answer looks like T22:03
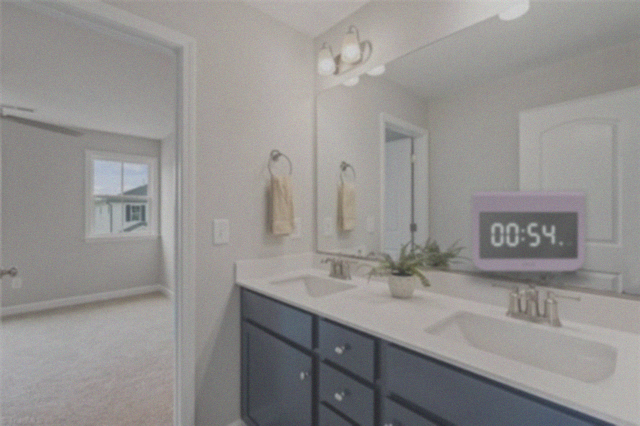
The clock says T00:54
